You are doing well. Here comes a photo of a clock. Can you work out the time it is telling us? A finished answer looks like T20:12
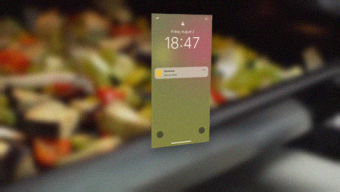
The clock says T18:47
